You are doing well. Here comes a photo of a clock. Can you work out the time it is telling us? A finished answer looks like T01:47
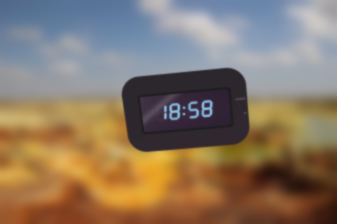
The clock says T18:58
